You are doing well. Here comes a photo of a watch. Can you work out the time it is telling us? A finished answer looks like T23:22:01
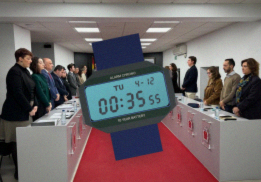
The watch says T00:35:55
